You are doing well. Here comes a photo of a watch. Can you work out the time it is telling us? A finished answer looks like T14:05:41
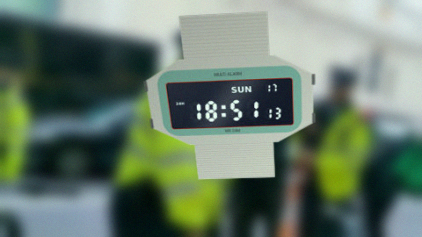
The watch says T18:51:13
